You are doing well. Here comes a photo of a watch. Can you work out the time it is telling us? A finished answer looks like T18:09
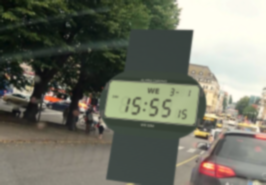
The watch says T15:55
